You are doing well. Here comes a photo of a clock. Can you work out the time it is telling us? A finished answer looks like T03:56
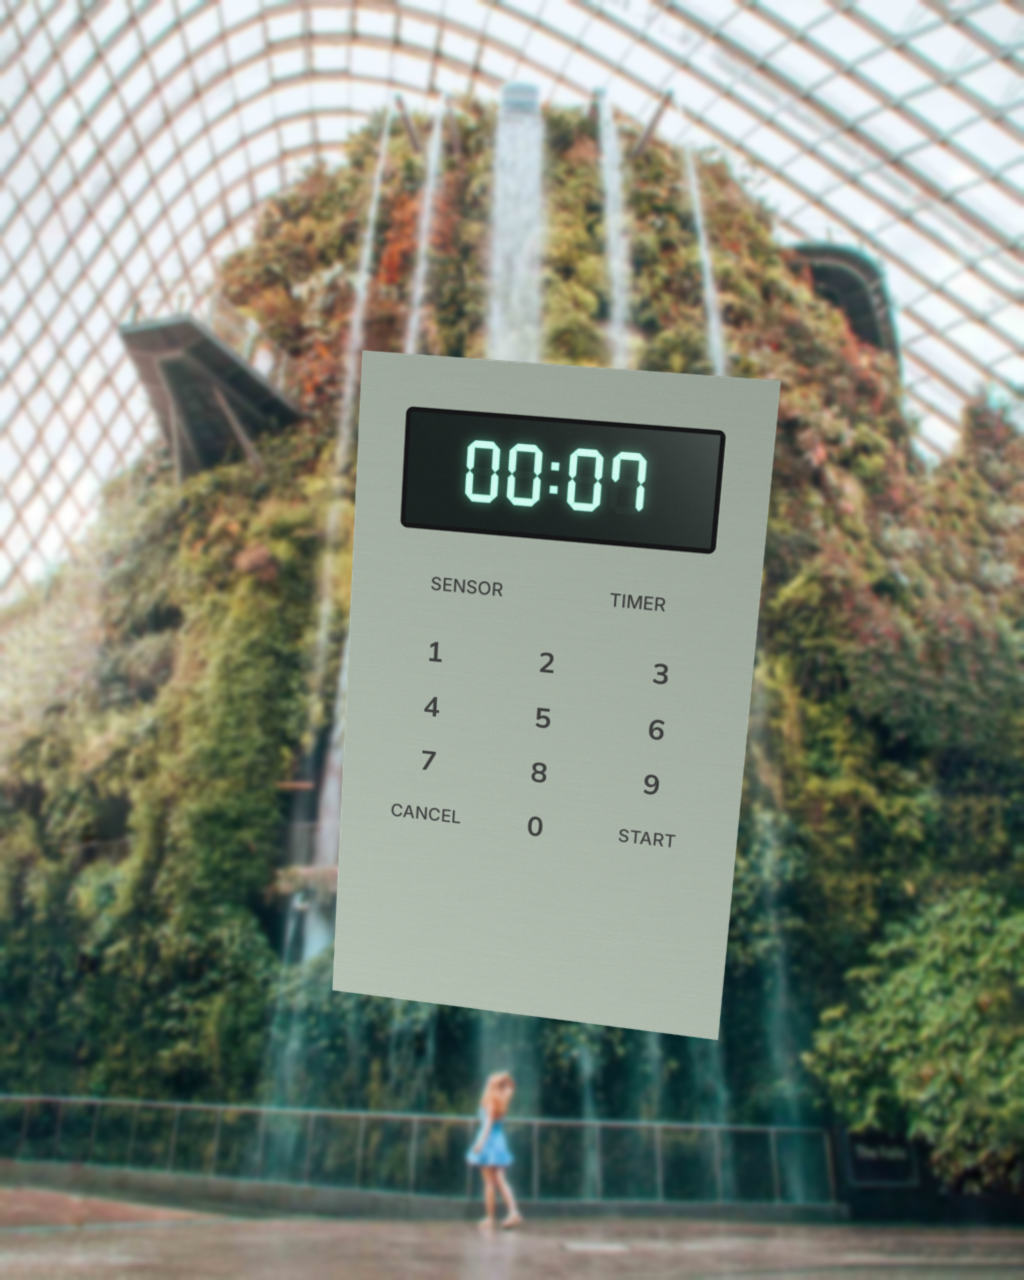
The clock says T00:07
